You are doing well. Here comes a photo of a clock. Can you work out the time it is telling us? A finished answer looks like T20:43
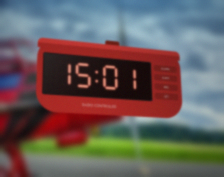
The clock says T15:01
